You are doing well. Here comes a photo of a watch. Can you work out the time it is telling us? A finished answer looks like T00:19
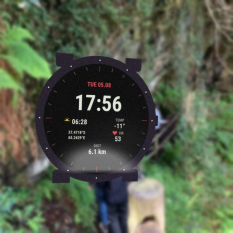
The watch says T17:56
